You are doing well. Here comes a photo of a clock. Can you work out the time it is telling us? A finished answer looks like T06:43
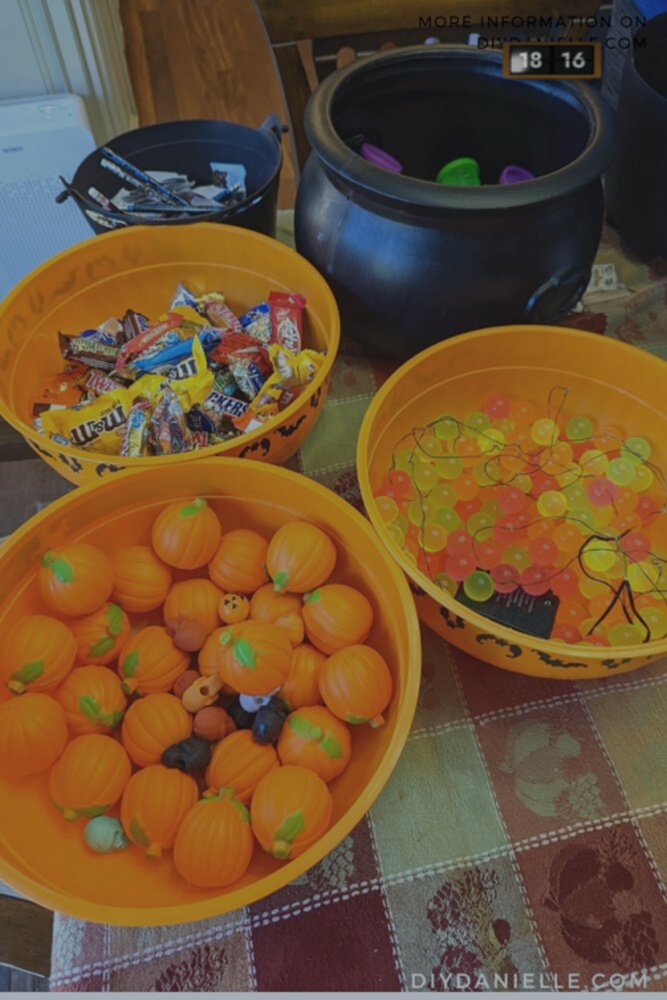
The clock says T18:16
